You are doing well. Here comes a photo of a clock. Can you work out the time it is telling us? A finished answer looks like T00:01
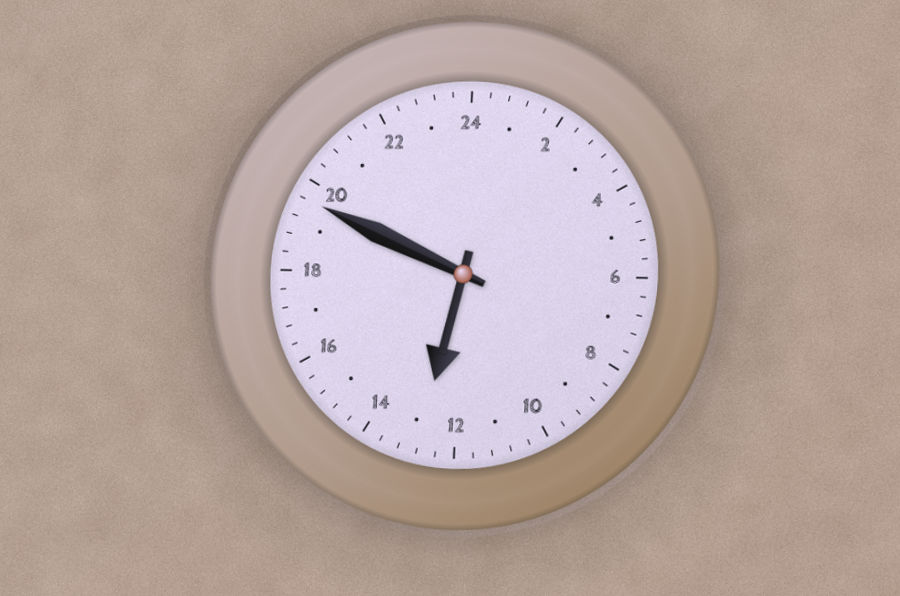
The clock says T12:49
